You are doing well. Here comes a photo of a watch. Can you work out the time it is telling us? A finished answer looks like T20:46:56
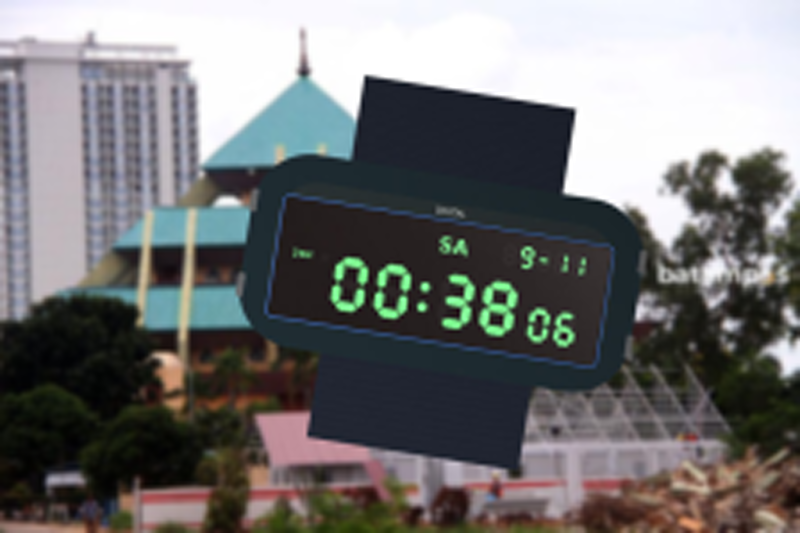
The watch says T00:38:06
